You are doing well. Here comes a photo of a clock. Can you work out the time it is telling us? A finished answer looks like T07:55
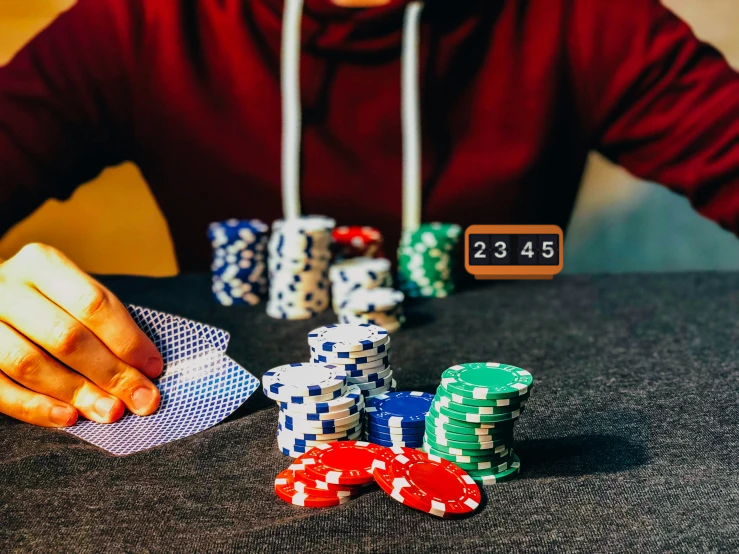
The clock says T23:45
